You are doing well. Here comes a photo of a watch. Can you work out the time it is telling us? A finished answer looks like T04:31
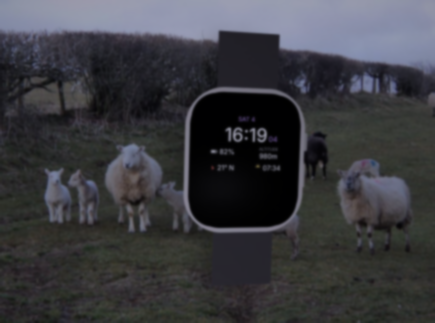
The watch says T16:19
